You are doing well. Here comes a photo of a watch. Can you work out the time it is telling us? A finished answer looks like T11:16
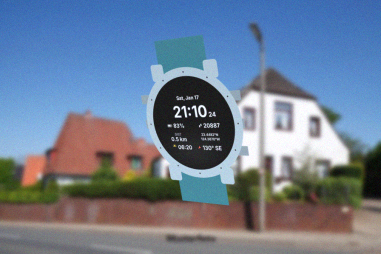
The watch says T21:10
